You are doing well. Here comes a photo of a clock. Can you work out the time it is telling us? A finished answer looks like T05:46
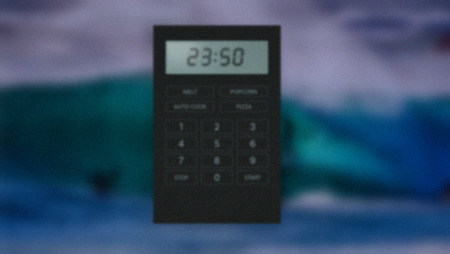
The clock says T23:50
